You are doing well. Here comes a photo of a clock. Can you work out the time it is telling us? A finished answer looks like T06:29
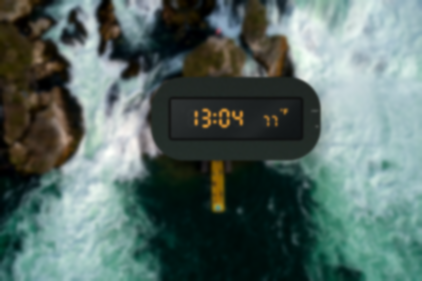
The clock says T13:04
